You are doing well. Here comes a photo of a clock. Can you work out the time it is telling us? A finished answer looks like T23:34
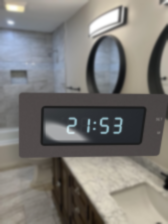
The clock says T21:53
